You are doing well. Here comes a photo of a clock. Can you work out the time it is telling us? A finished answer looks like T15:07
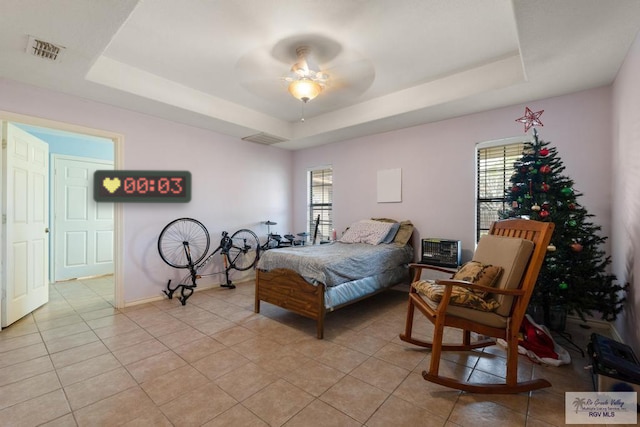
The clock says T00:03
